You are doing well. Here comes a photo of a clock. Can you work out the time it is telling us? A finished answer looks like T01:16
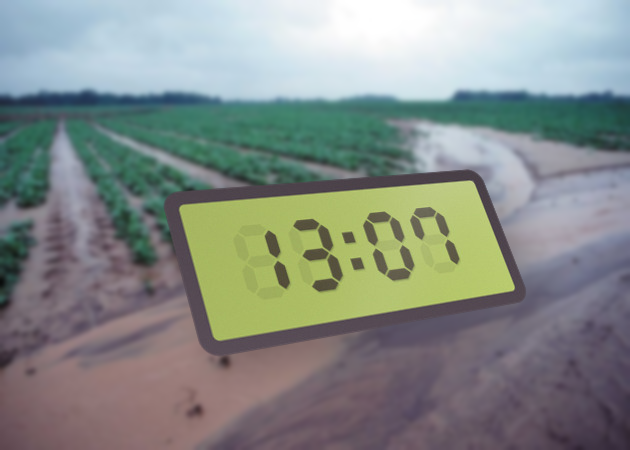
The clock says T13:07
